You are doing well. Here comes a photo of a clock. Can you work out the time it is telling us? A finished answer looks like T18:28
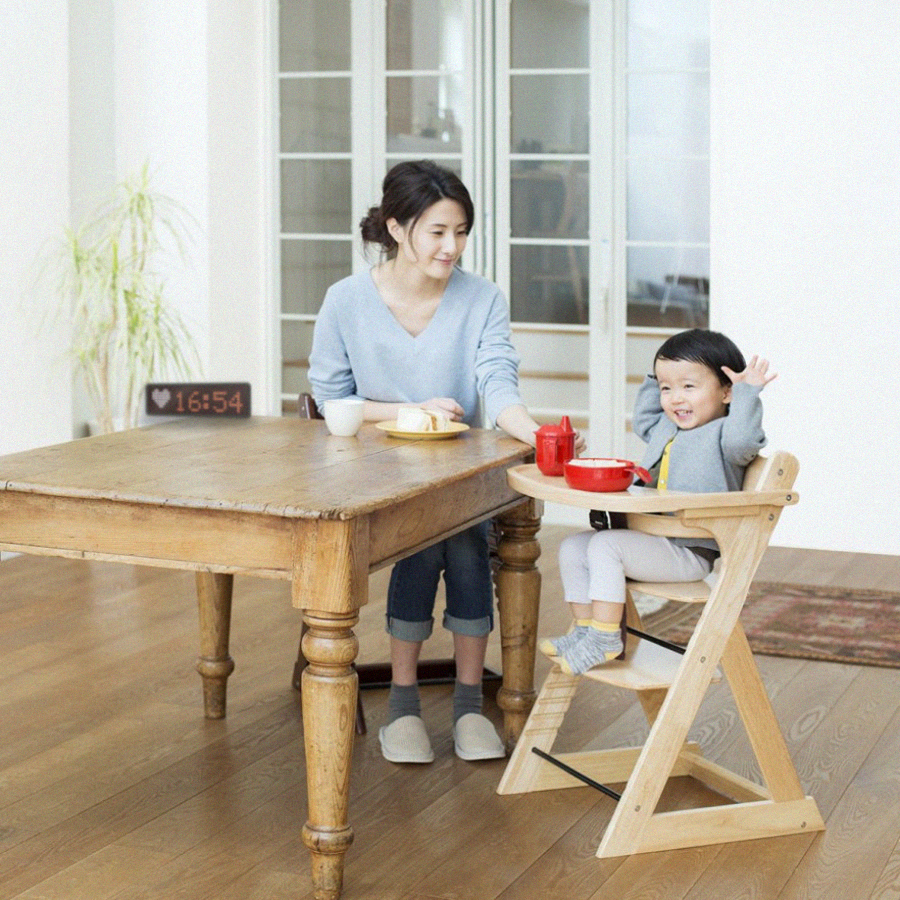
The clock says T16:54
